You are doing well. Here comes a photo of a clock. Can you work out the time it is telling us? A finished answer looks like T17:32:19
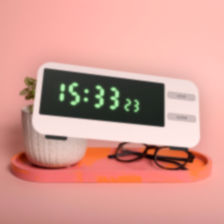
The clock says T15:33:23
